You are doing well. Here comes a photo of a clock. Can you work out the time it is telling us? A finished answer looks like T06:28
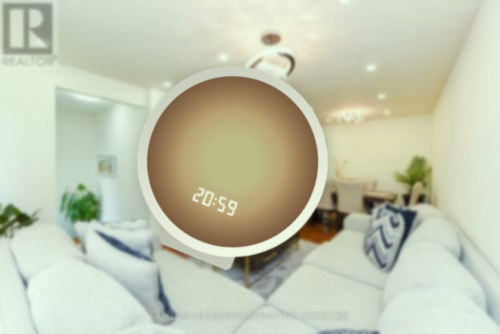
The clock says T20:59
